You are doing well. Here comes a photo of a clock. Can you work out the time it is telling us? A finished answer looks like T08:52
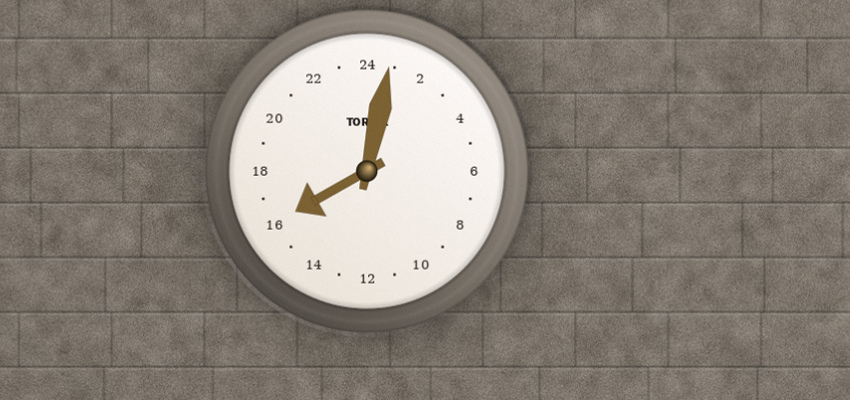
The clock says T16:02
